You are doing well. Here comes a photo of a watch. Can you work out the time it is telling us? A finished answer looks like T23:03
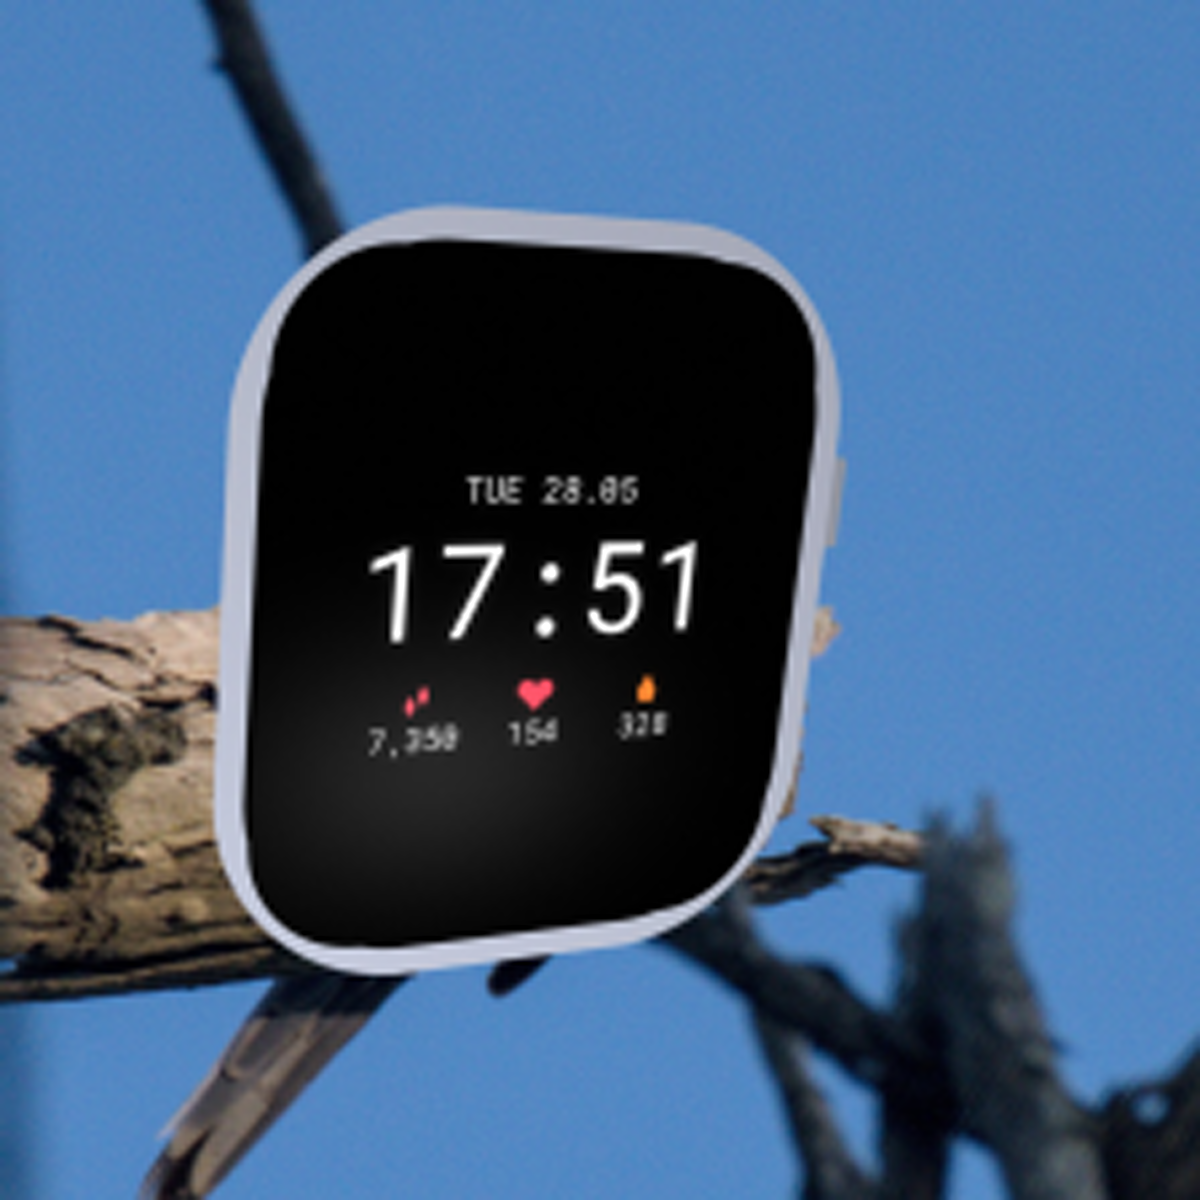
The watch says T17:51
